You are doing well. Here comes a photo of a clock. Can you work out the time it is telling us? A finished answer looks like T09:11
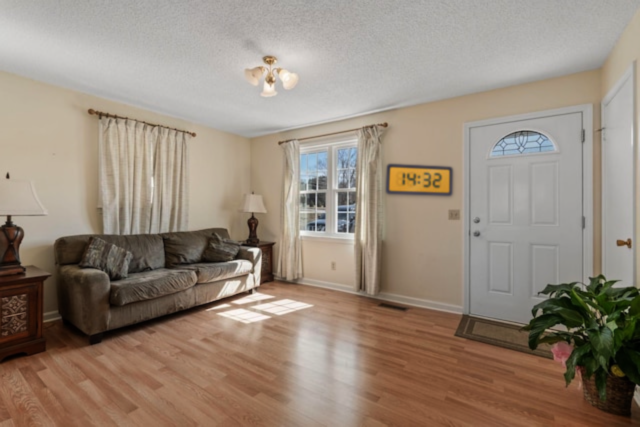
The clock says T14:32
